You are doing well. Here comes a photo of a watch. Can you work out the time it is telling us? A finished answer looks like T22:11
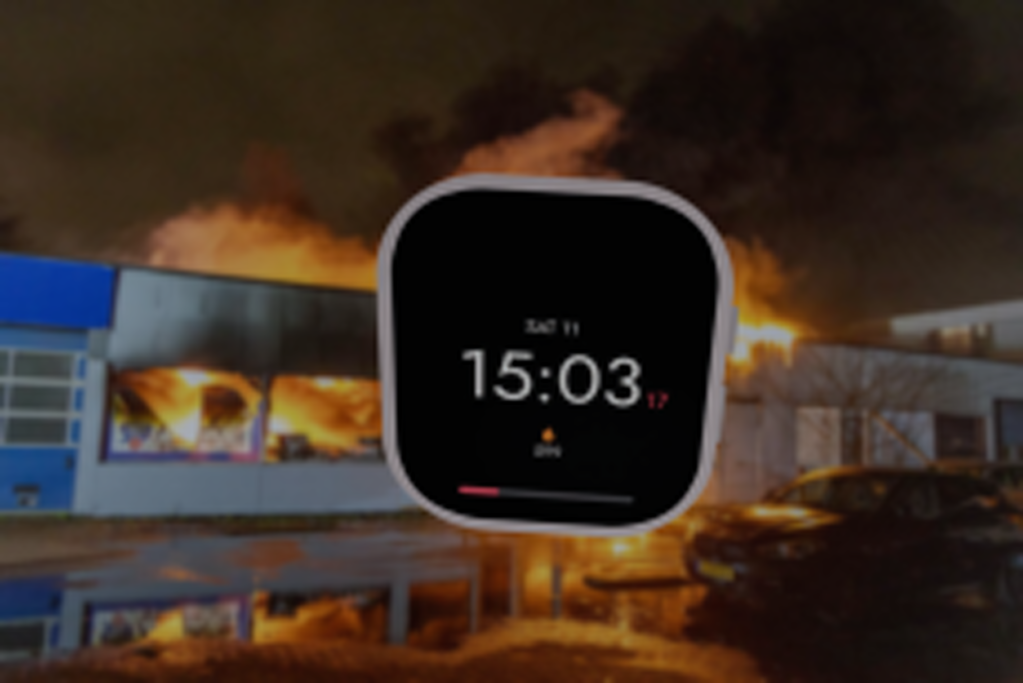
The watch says T15:03
